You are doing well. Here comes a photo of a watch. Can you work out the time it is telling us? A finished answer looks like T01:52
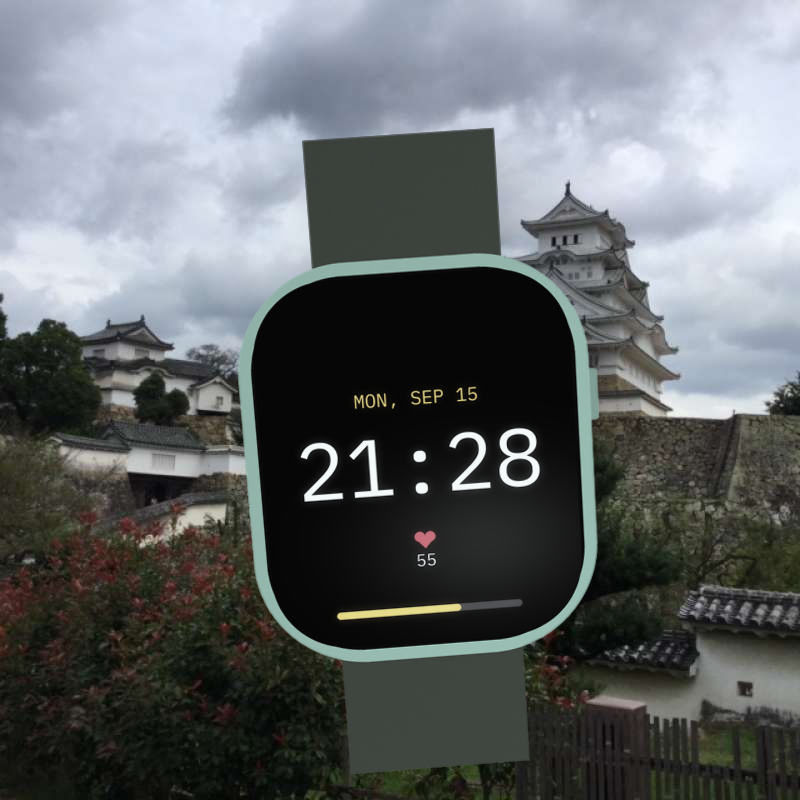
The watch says T21:28
